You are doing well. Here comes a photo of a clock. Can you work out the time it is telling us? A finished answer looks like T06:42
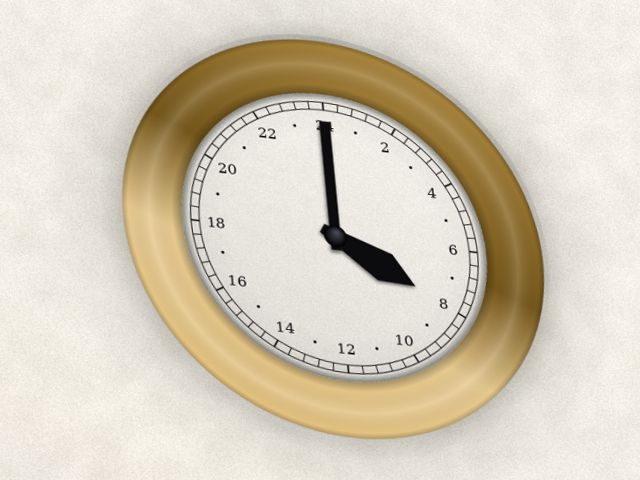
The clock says T08:00
